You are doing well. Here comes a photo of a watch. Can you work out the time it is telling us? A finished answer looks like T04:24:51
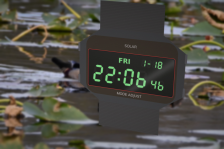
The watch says T22:06:46
